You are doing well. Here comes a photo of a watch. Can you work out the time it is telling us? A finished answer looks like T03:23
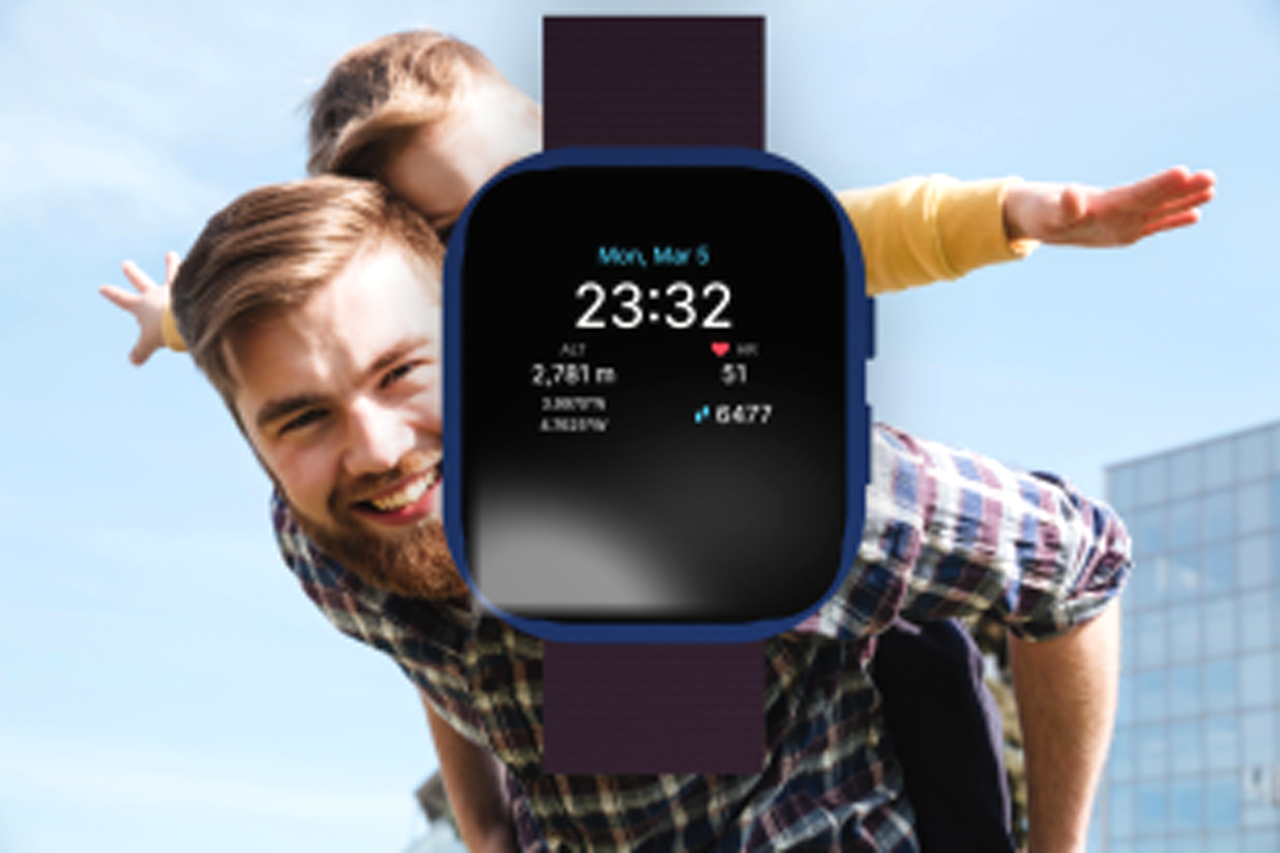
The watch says T23:32
